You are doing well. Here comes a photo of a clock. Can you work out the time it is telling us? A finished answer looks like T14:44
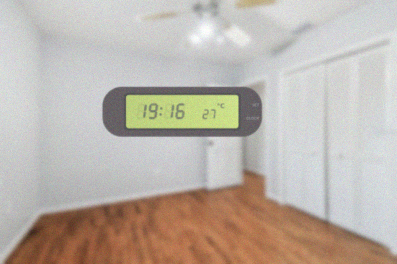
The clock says T19:16
